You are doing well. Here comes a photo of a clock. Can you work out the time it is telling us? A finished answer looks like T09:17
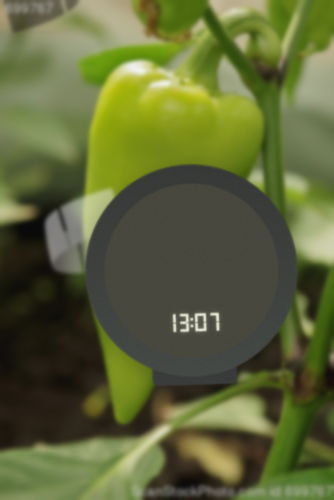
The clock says T13:07
